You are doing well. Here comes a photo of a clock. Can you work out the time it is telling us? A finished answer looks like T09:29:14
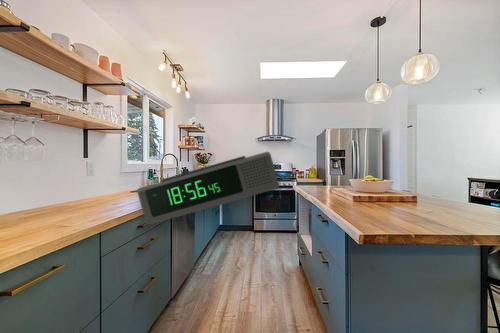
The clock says T18:56:45
